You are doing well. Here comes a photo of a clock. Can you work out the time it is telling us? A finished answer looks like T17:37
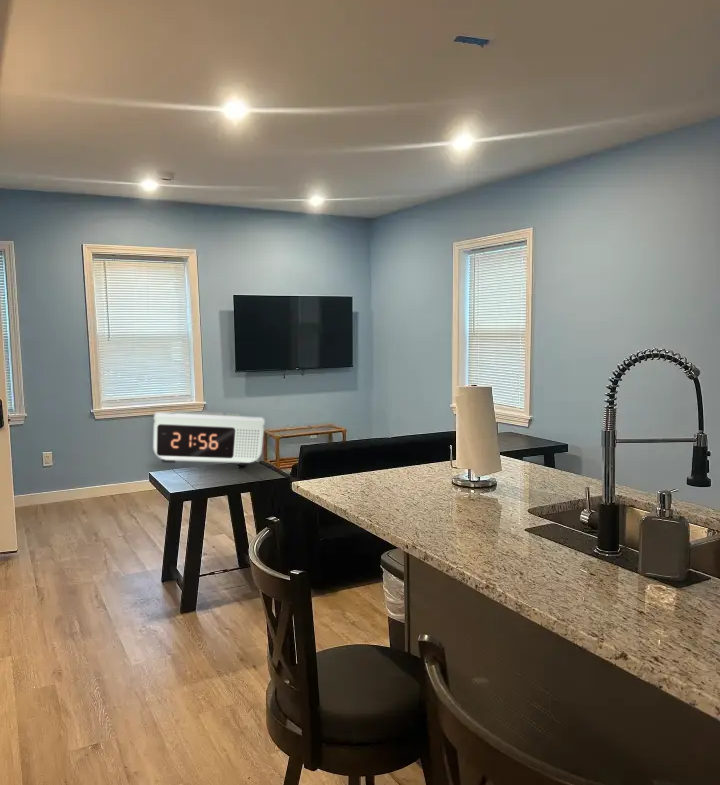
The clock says T21:56
